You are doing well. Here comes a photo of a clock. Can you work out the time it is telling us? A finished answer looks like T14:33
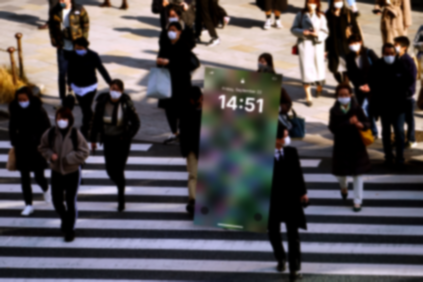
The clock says T14:51
